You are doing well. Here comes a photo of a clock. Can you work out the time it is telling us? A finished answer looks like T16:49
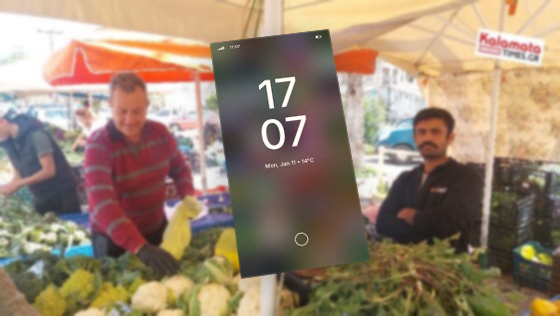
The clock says T17:07
